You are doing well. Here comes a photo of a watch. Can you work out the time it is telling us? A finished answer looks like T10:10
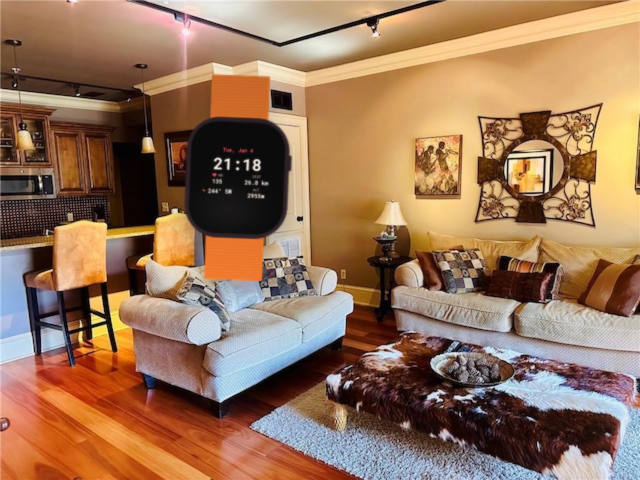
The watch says T21:18
